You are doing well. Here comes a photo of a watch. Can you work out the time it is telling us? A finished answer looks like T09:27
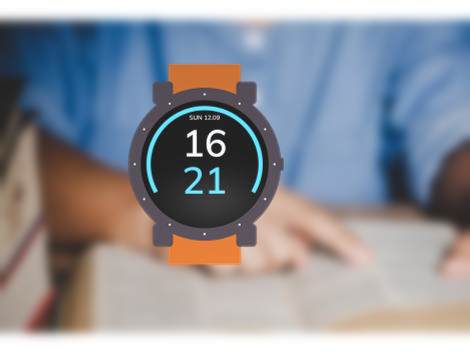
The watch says T16:21
